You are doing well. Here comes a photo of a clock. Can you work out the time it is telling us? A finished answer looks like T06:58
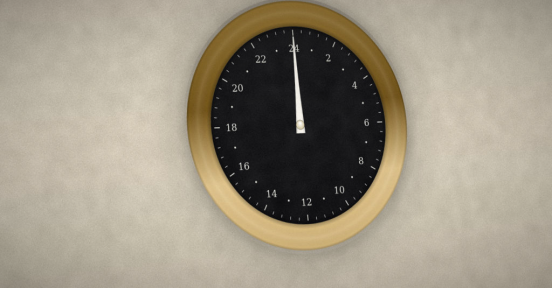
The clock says T00:00
